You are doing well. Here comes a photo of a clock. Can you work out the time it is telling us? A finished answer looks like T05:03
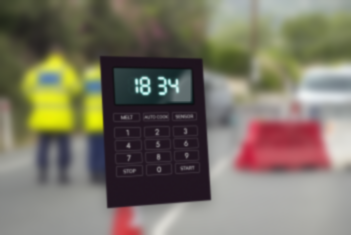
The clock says T18:34
